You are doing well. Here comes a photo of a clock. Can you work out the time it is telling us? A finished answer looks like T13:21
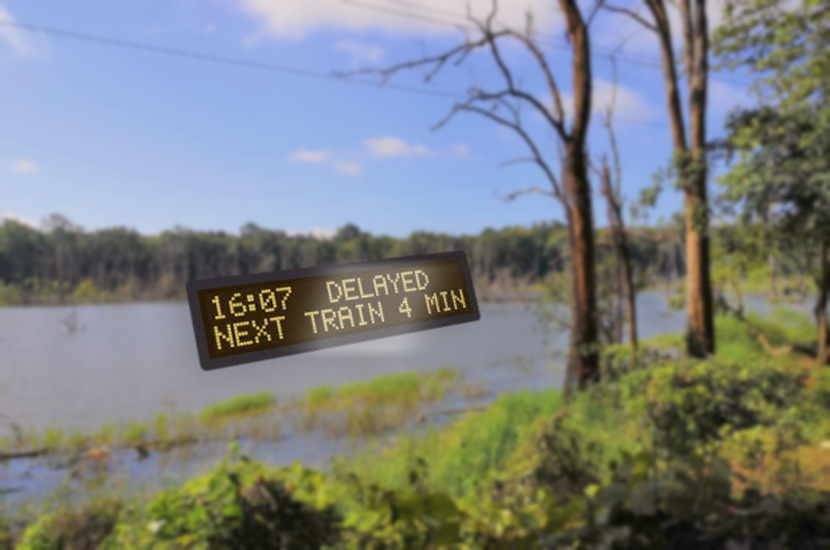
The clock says T16:07
